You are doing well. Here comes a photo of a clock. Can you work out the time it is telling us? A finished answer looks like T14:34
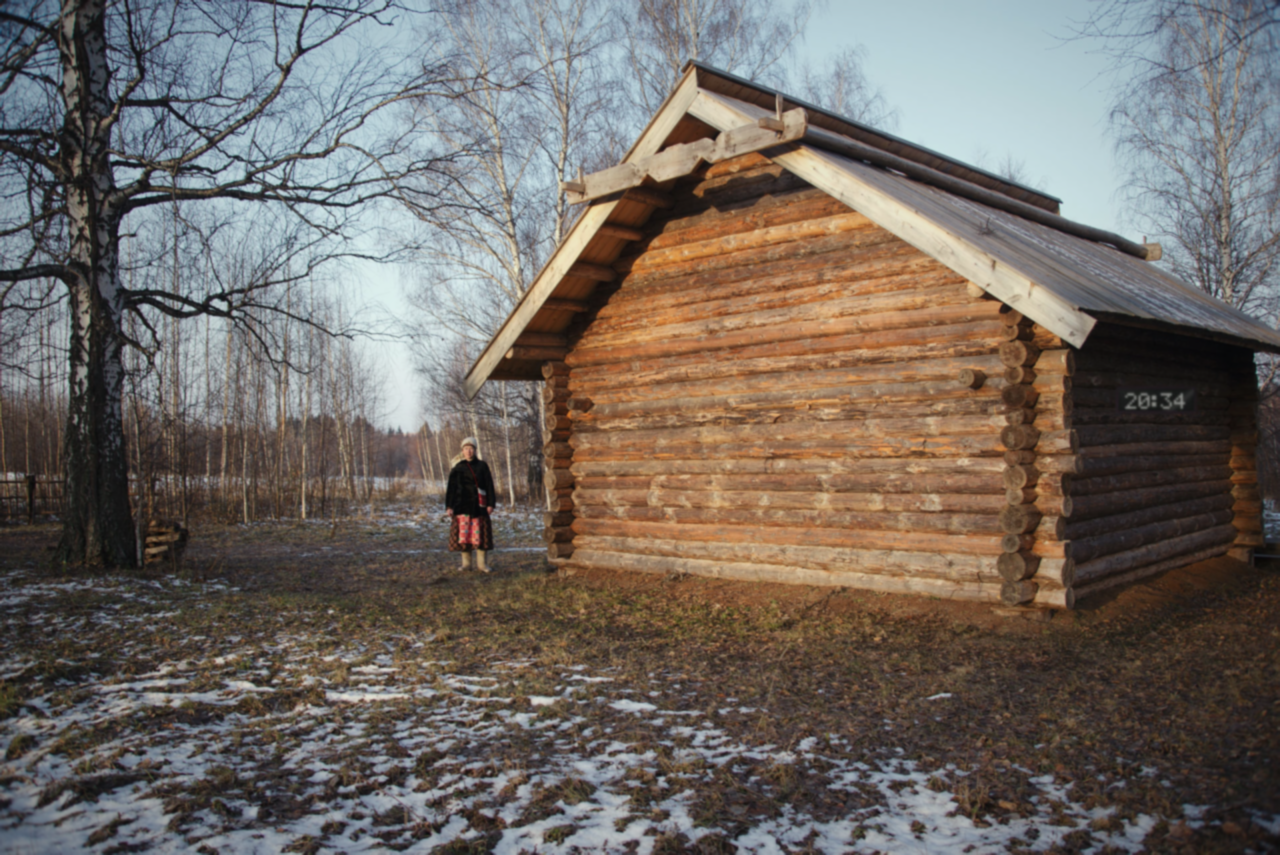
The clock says T20:34
